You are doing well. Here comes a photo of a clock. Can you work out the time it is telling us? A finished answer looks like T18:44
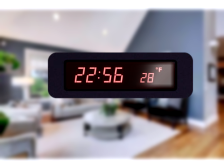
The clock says T22:56
